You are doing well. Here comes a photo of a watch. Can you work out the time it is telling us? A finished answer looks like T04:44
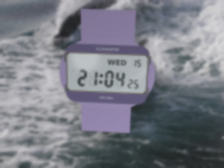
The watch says T21:04
